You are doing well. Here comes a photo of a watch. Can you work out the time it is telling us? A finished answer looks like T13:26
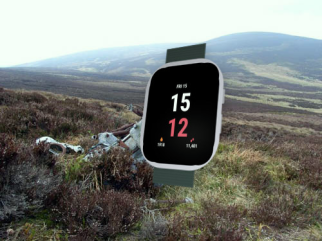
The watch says T15:12
